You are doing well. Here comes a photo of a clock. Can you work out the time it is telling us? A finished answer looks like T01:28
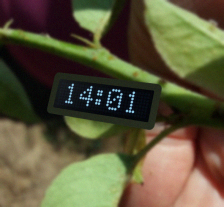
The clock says T14:01
